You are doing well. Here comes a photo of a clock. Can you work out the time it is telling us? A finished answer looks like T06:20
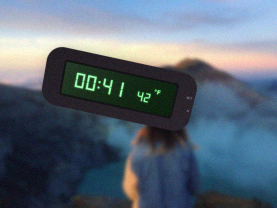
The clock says T00:41
